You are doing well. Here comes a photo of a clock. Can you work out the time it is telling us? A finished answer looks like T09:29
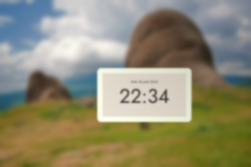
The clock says T22:34
